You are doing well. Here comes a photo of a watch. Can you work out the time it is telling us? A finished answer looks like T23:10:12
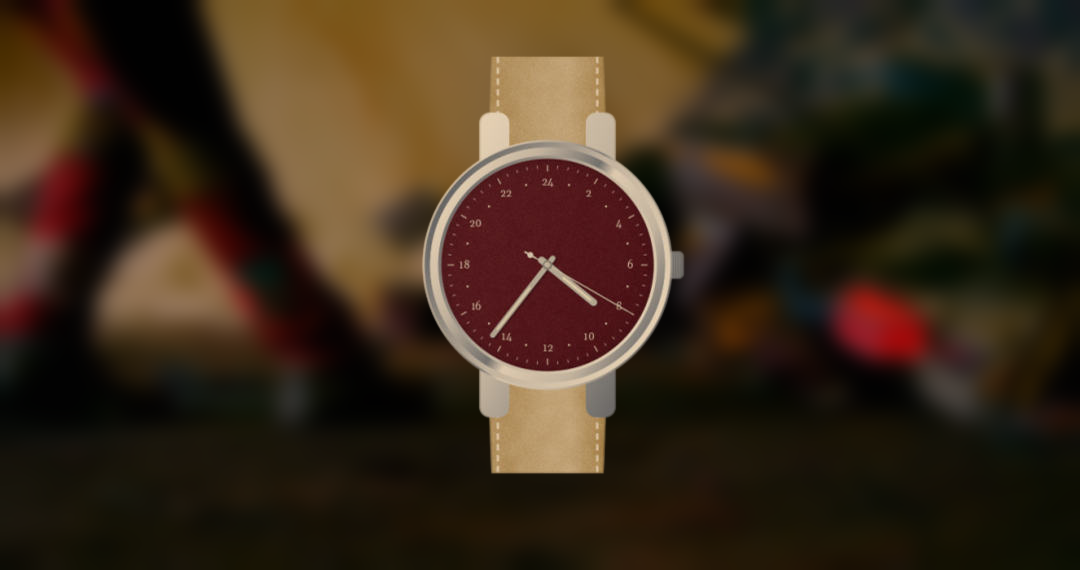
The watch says T08:36:20
